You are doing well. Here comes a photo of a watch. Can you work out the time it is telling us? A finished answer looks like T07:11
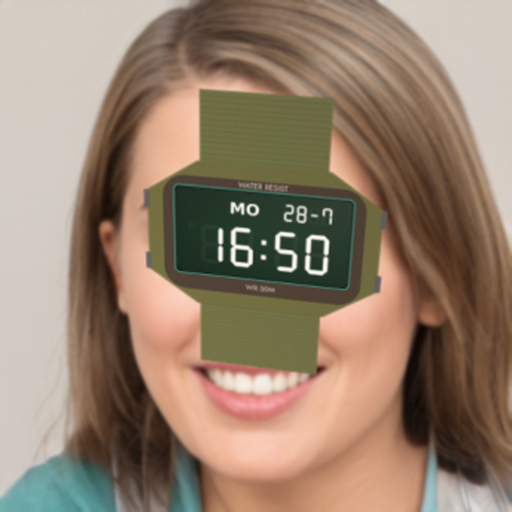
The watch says T16:50
